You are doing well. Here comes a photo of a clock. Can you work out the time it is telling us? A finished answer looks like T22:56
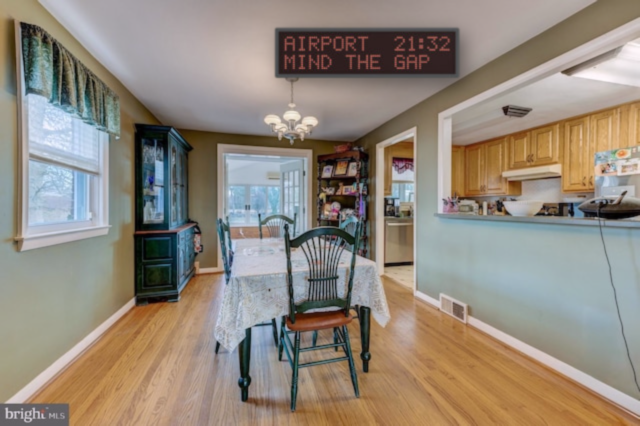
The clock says T21:32
